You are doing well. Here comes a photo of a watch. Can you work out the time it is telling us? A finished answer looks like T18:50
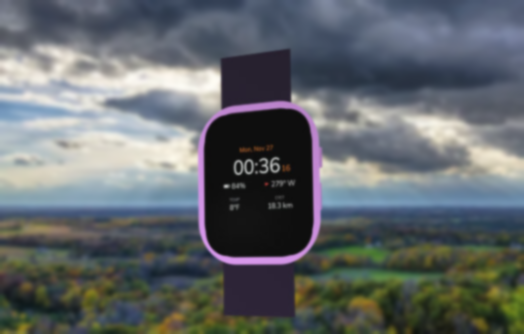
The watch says T00:36
